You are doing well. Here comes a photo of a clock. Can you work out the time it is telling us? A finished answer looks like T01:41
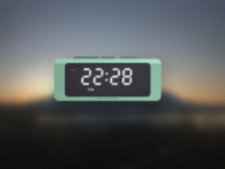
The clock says T22:28
